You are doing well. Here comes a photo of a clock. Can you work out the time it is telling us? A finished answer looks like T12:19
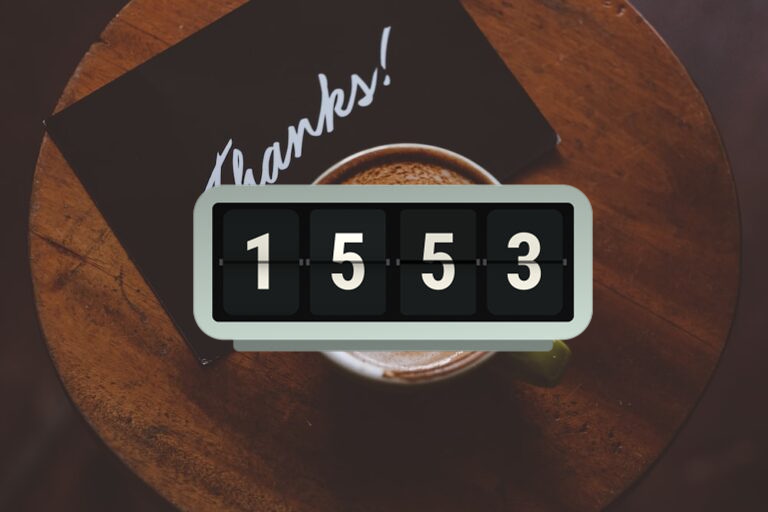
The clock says T15:53
